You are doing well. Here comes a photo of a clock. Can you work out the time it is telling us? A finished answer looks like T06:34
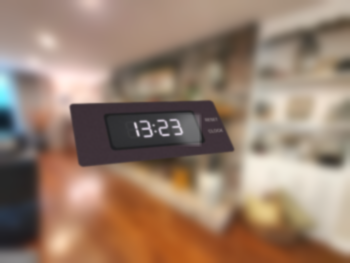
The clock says T13:23
